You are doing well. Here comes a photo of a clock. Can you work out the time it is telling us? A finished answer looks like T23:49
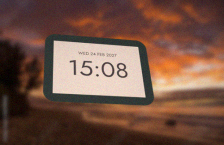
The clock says T15:08
